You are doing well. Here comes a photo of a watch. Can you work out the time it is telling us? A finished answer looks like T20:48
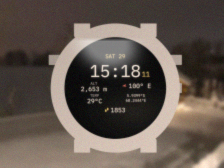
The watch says T15:18
